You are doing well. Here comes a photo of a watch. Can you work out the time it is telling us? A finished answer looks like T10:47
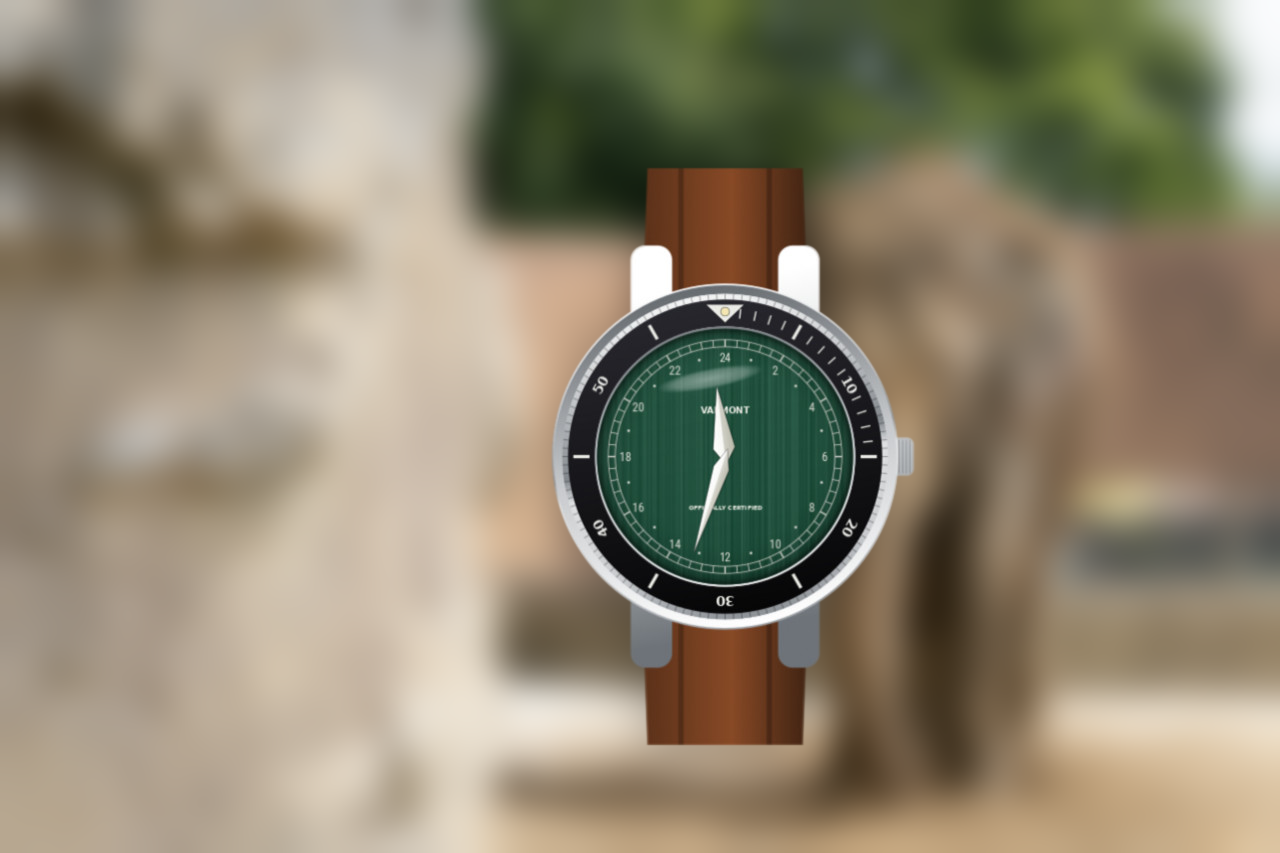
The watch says T23:33
